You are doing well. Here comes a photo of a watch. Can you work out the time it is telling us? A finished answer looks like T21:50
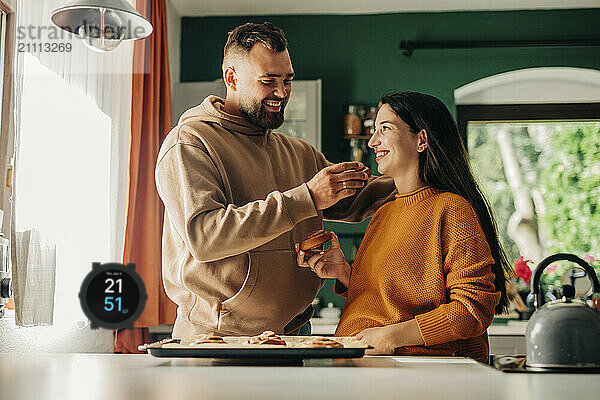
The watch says T21:51
